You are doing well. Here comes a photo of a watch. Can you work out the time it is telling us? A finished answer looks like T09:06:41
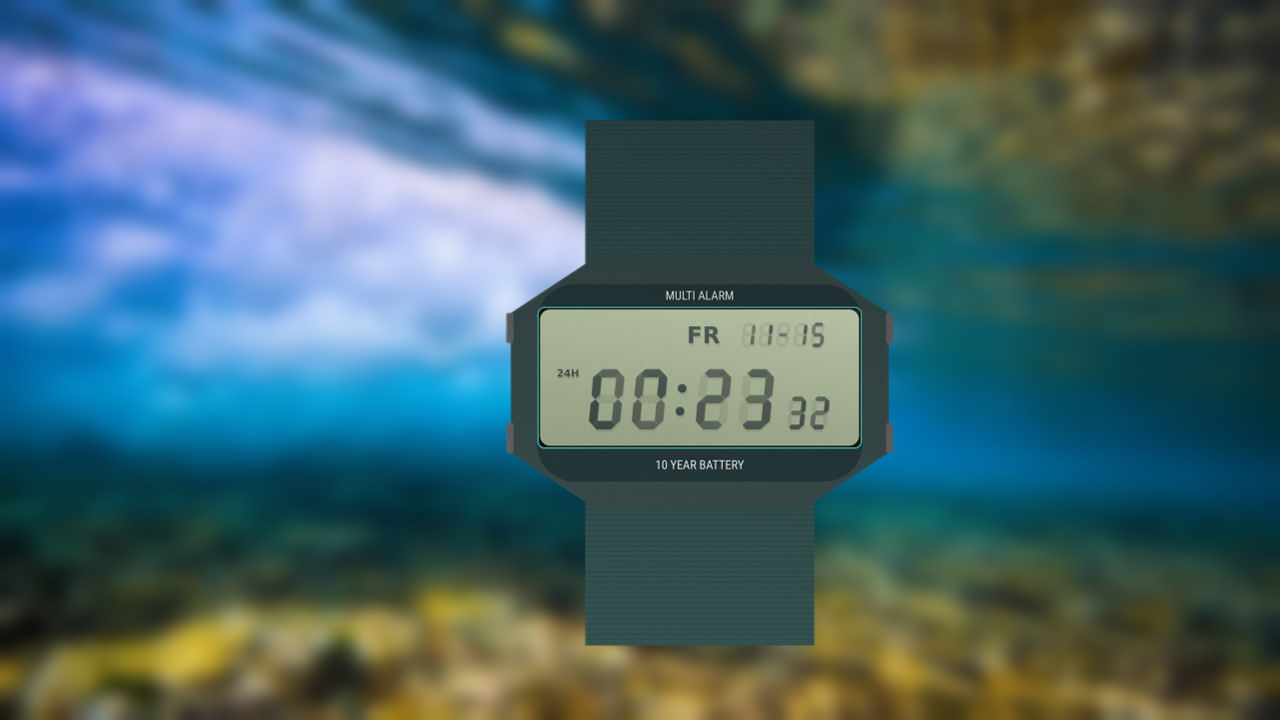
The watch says T00:23:32
